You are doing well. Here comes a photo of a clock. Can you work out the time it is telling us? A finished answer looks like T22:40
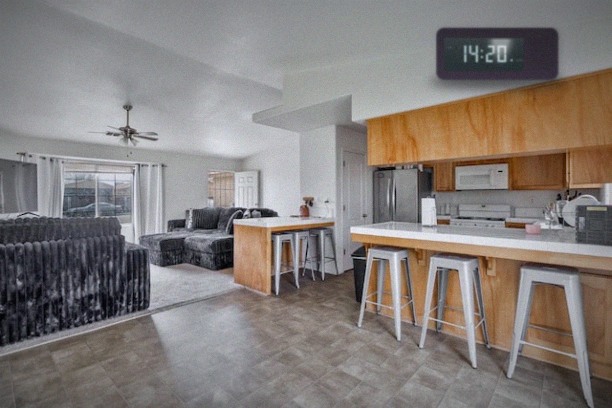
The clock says T14:20
